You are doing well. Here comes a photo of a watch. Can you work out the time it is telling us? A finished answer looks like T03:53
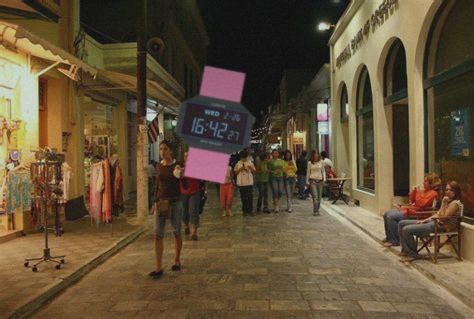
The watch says T16:42
